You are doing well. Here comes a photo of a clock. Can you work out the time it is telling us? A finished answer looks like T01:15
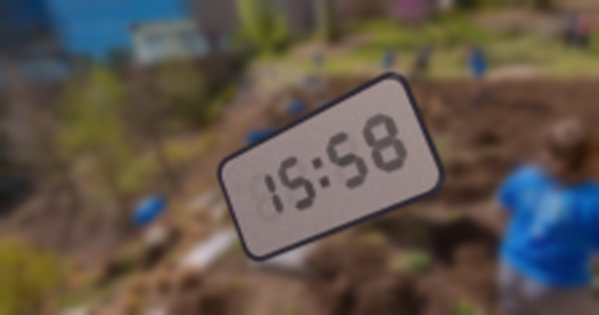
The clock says T15:58
